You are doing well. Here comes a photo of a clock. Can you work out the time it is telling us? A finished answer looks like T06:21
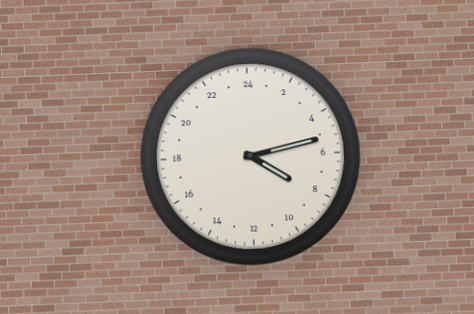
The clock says T08:13
